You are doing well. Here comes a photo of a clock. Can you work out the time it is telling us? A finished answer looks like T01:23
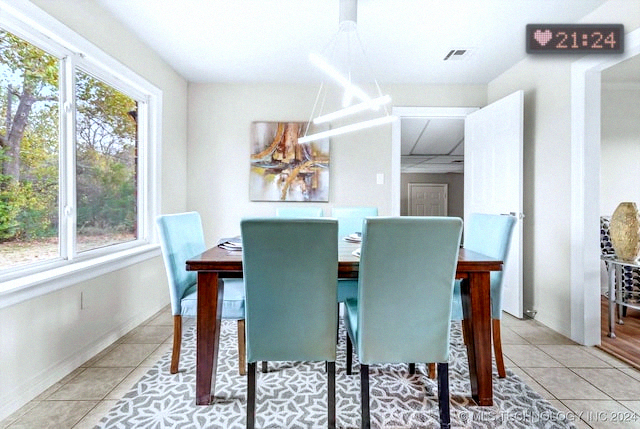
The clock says T21:24
